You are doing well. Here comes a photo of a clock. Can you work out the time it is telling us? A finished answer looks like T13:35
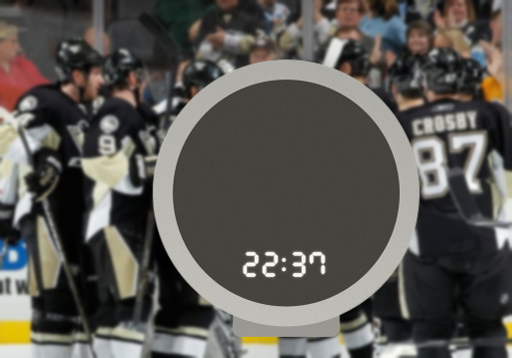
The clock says T22:37
